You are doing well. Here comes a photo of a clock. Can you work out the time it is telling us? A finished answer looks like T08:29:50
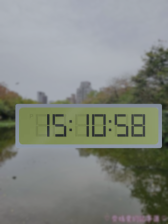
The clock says T15:10:58
